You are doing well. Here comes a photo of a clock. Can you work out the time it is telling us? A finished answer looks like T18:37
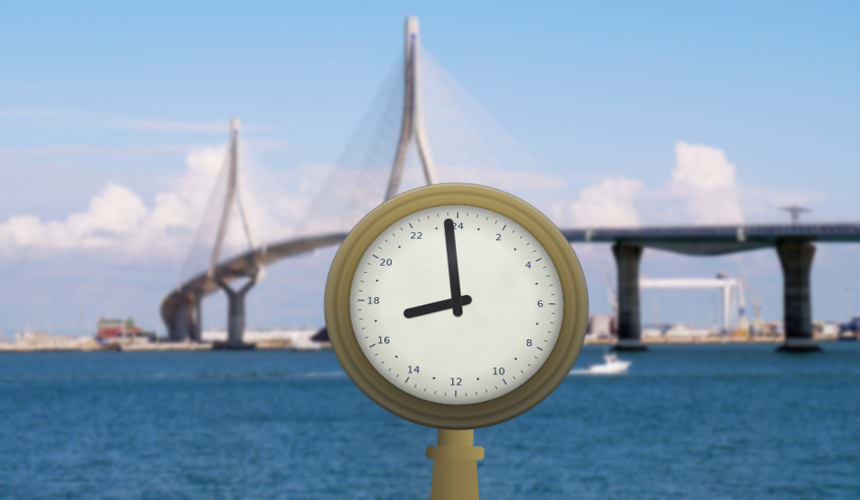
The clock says T16:59
